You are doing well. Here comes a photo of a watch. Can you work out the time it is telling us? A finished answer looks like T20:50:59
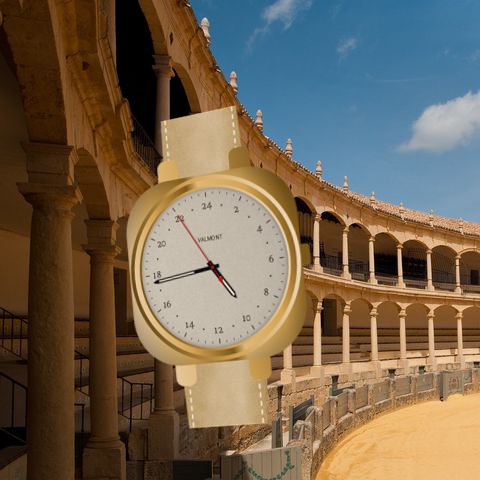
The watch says T09:43:55
